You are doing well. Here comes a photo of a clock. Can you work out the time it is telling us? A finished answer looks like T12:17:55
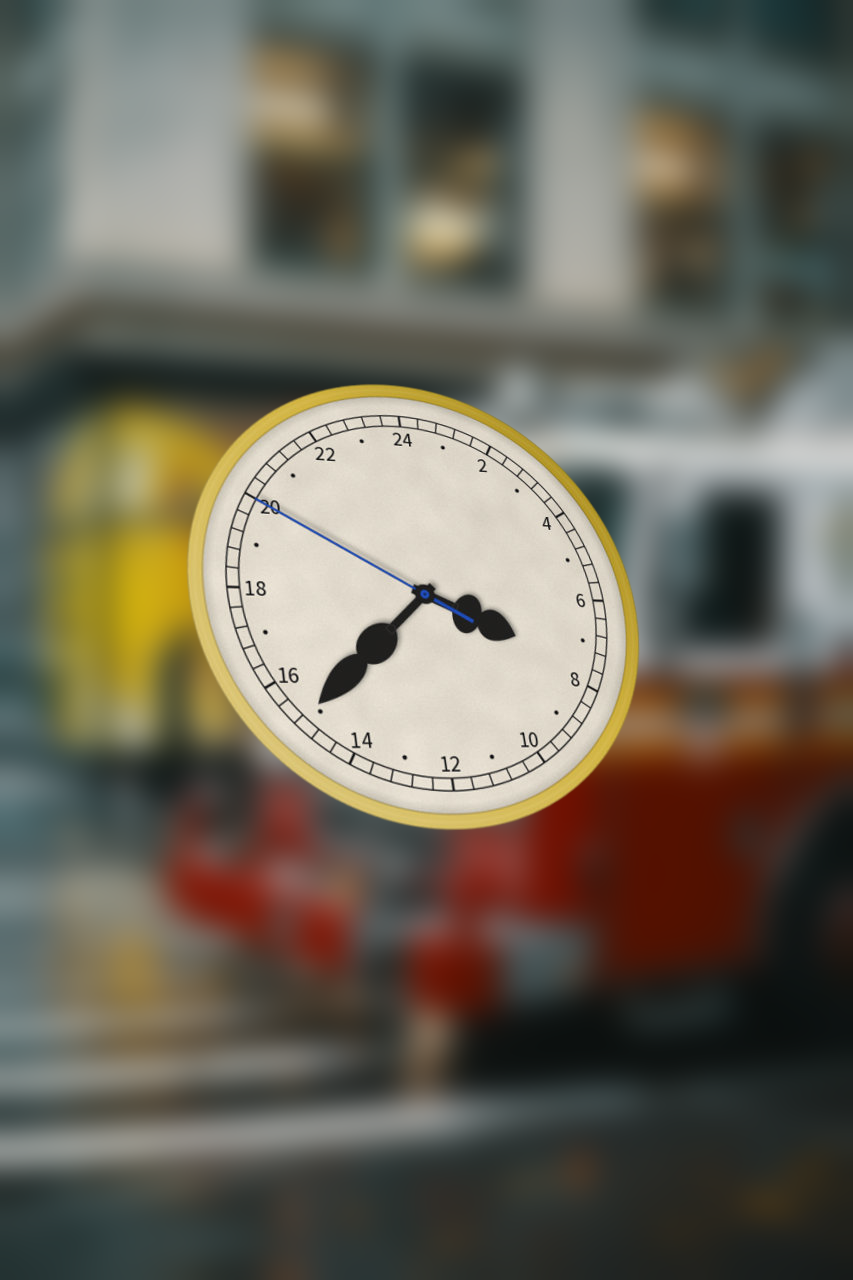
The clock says T07:37:50
